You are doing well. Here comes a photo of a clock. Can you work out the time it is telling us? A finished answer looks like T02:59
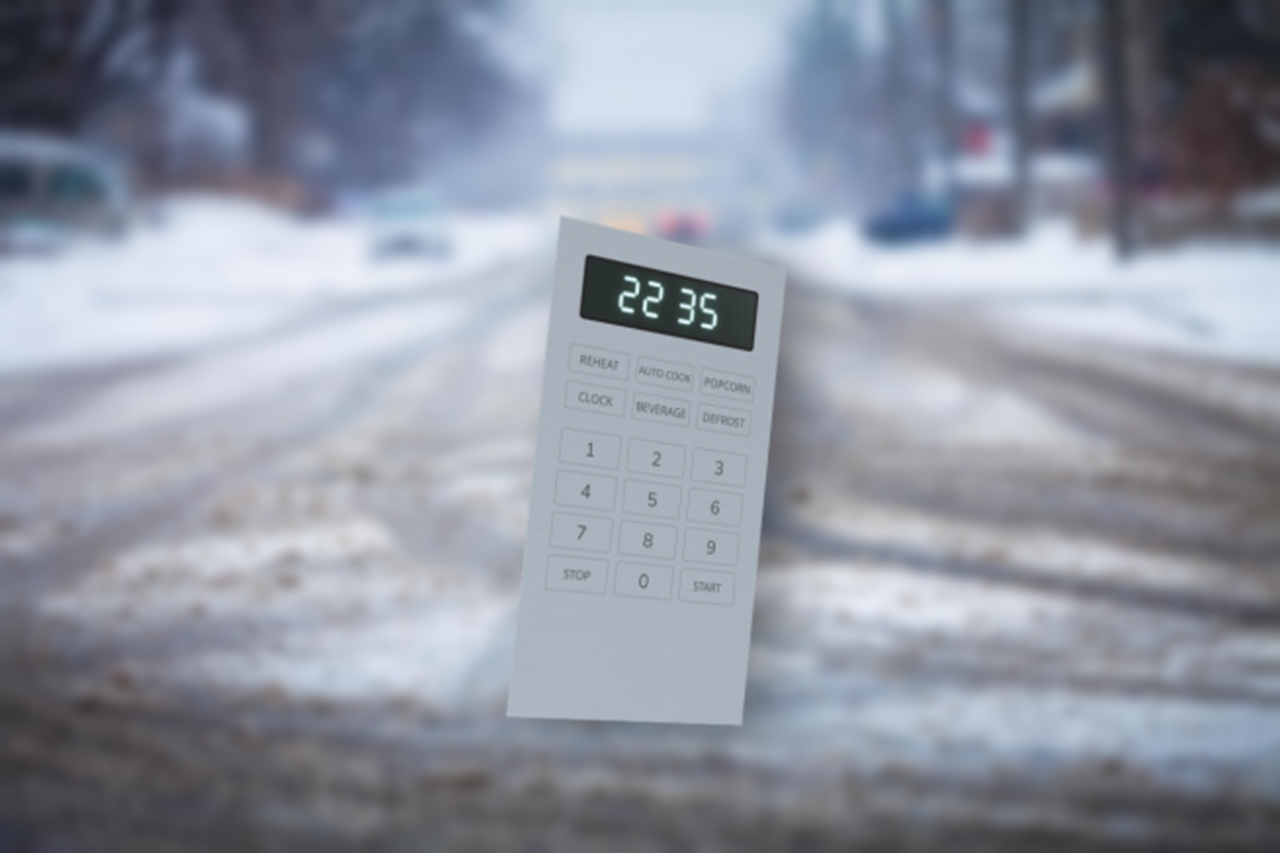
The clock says T22:35
